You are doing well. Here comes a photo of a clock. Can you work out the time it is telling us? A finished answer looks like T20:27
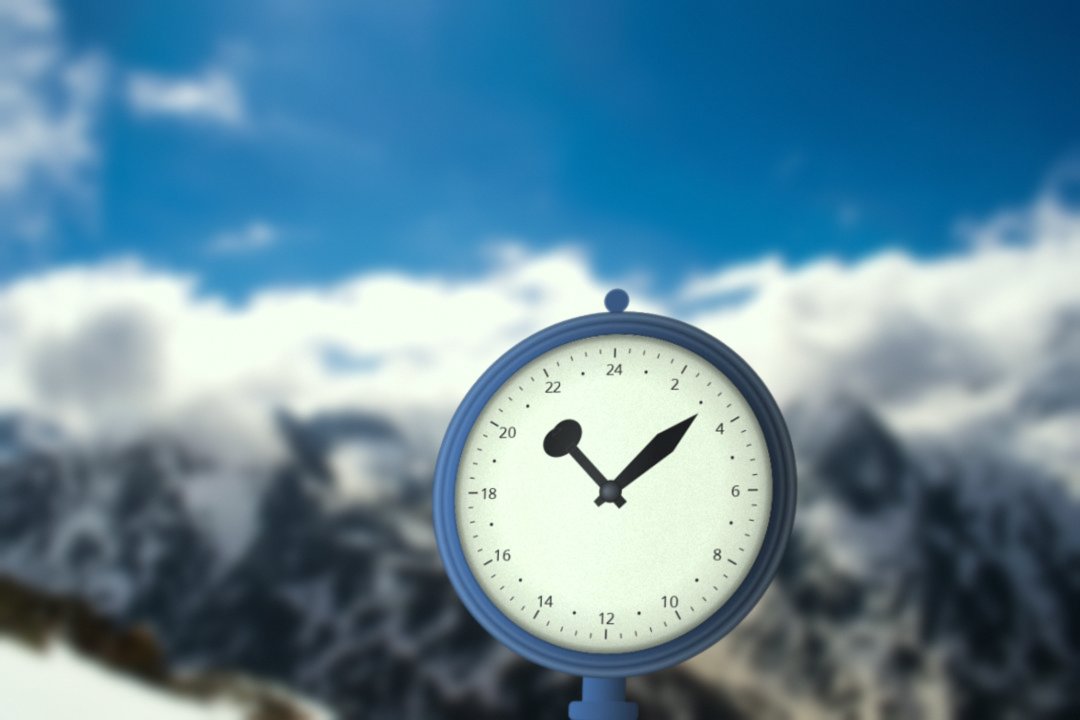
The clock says T21:08
